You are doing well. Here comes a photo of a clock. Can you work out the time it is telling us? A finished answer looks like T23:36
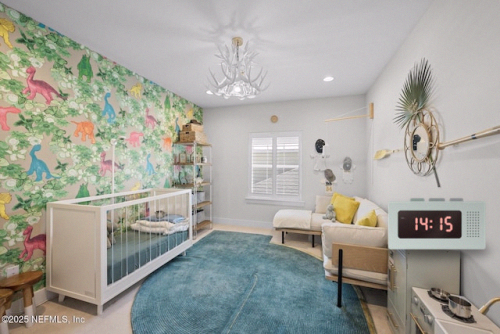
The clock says T14:15
